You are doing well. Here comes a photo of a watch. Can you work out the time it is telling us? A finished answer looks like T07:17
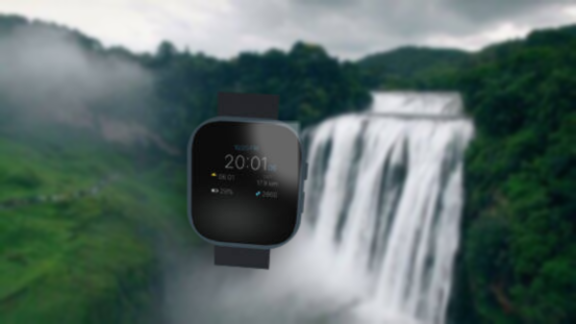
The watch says T20:01
